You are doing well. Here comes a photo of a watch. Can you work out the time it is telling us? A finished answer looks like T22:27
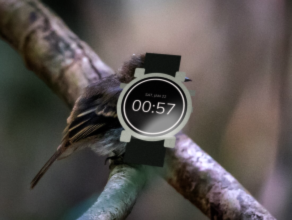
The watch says T00:57
